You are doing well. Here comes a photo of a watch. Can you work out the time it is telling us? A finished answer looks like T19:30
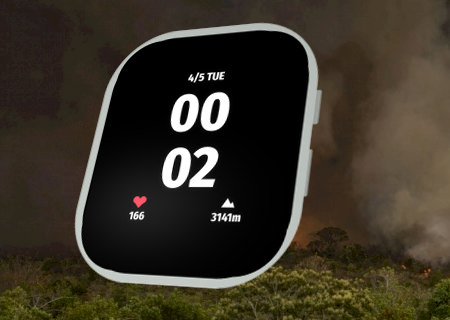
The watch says T00:02
